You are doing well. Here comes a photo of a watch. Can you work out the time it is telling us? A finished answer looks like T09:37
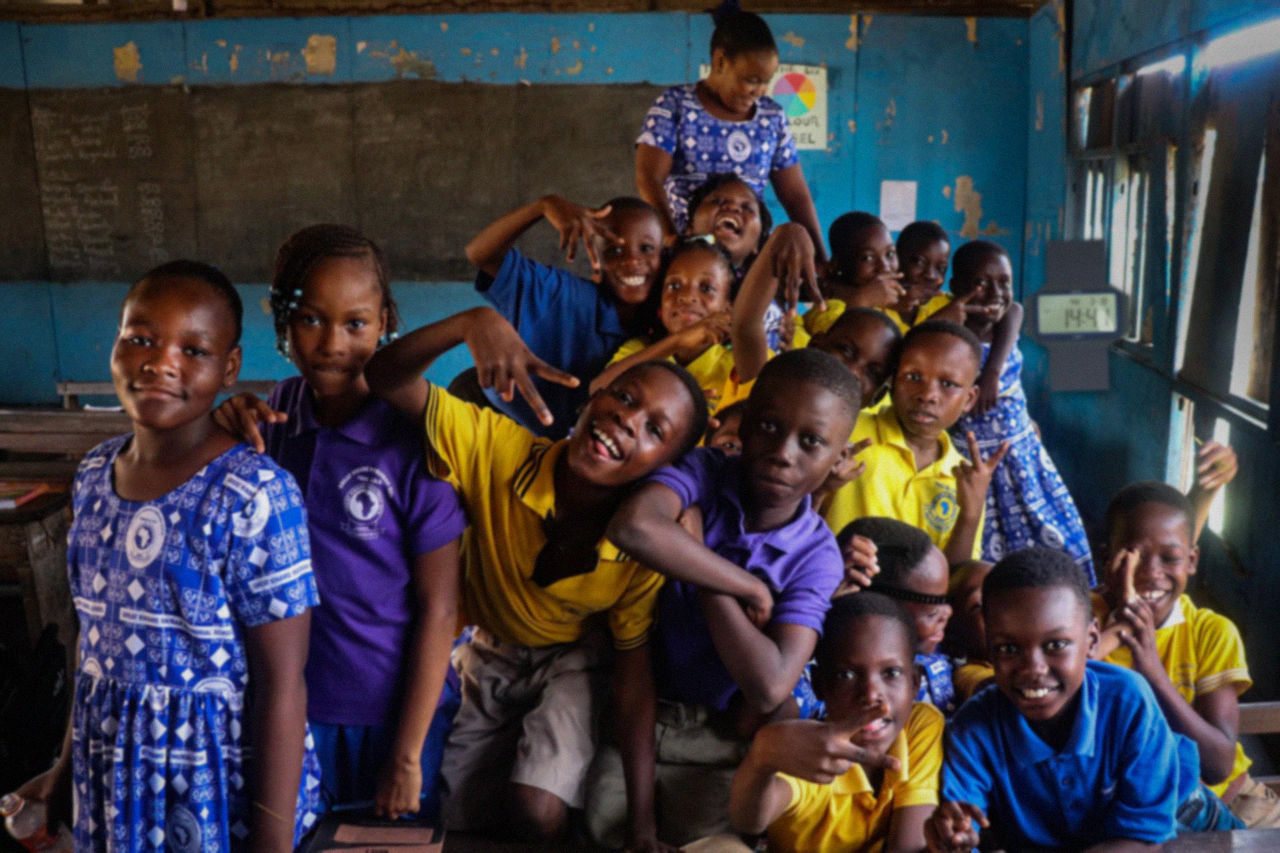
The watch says T14:41
